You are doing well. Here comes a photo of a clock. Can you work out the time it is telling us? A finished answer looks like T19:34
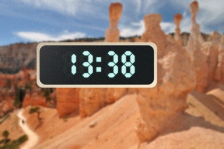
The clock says T13:38
